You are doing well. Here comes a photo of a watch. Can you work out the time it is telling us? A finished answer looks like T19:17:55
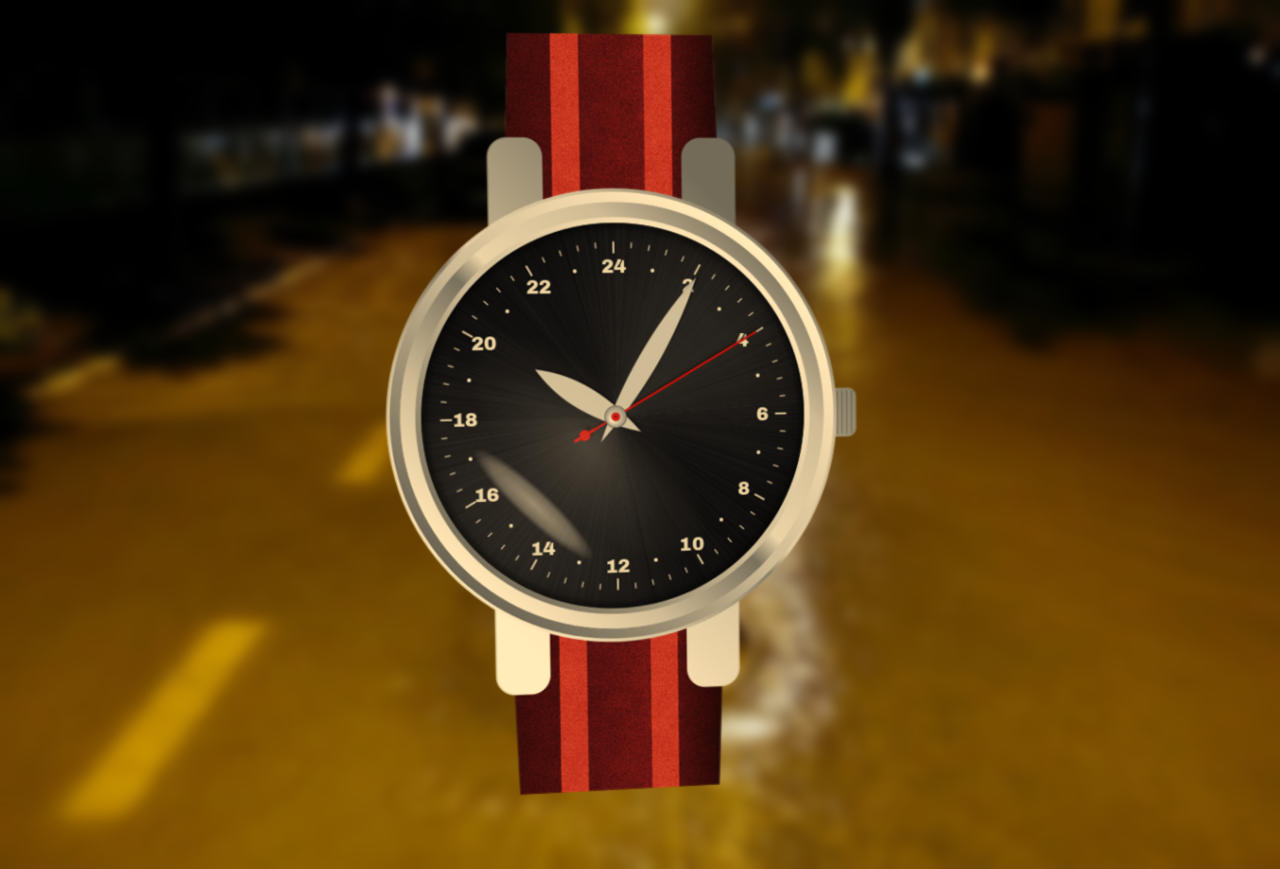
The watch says T20:05:10
